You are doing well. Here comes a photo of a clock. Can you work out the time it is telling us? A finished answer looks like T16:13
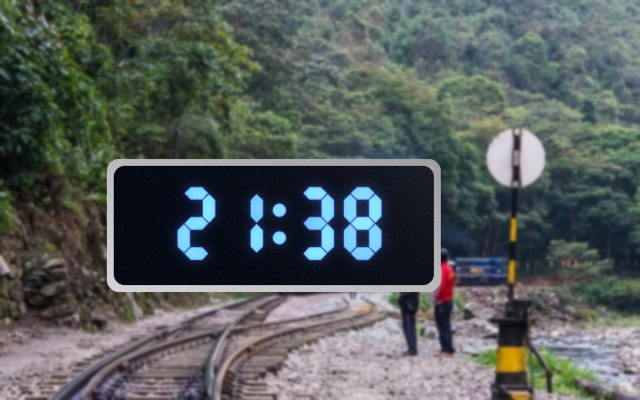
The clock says T21:38
